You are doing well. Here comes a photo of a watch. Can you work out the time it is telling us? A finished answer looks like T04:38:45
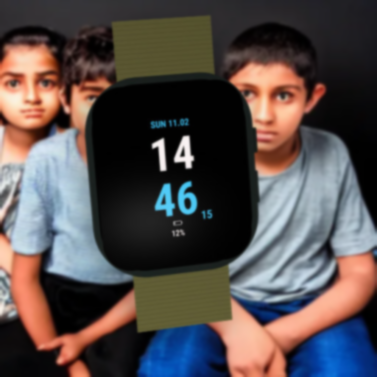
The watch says T14:46:15
